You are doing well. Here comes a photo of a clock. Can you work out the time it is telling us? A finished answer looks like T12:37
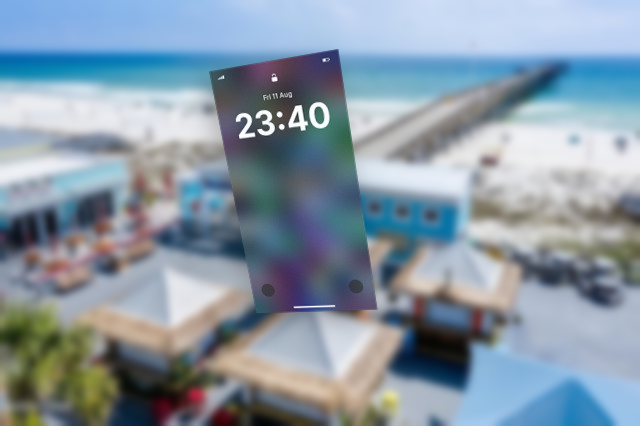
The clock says T23:40
